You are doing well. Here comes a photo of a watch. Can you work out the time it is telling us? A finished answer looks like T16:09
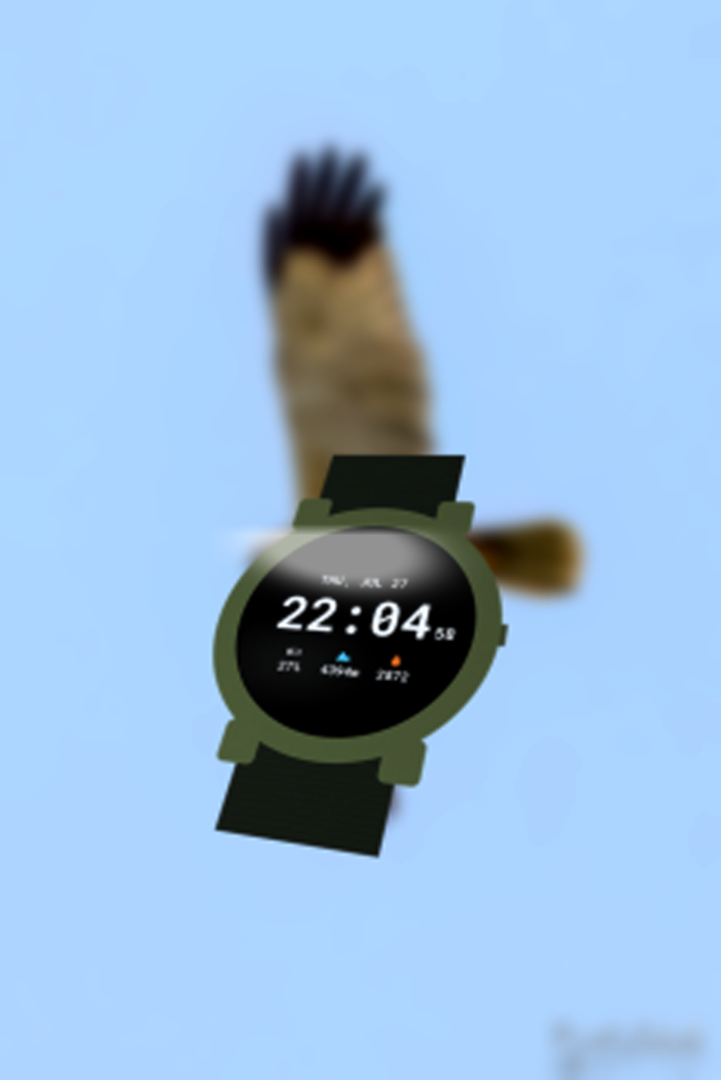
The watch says T22:04
